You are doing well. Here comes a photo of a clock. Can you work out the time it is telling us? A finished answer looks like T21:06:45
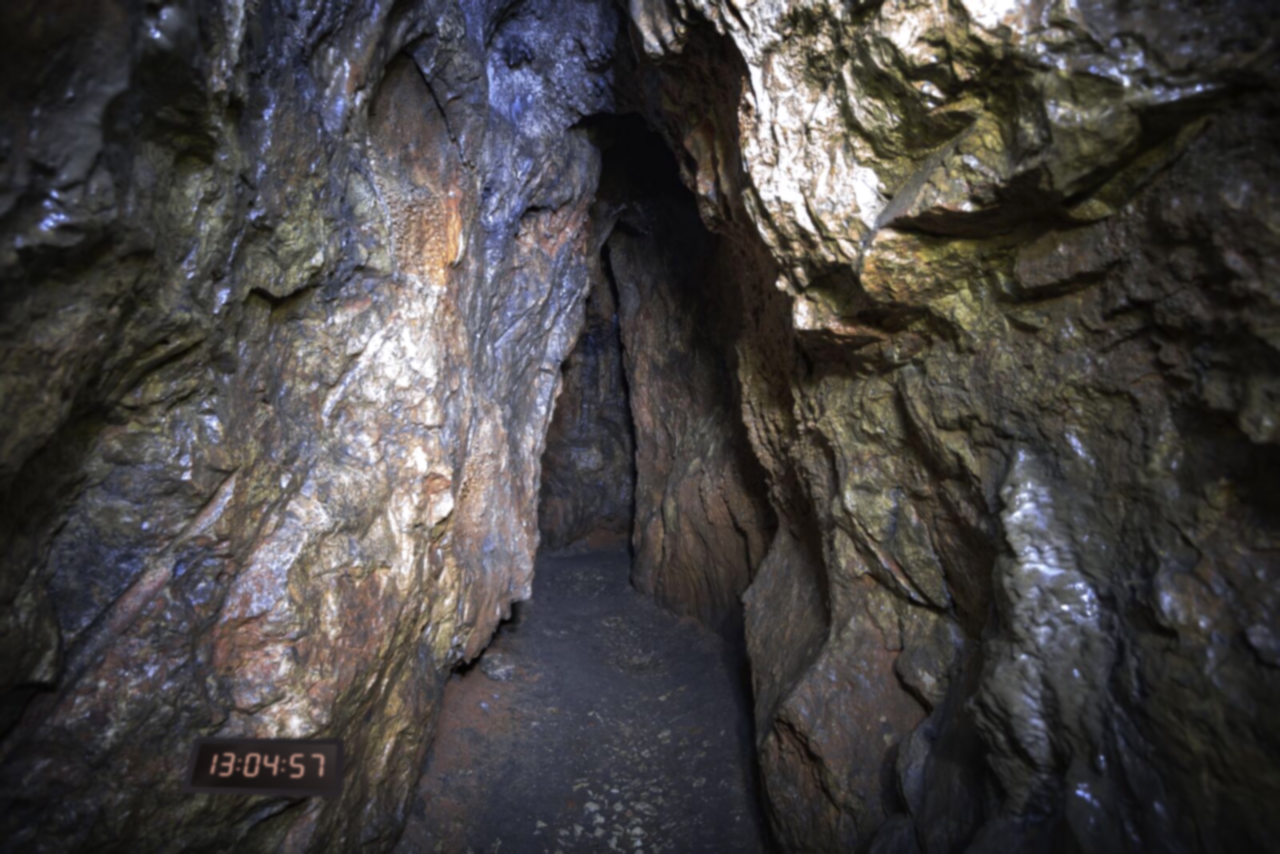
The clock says T13:04:57
